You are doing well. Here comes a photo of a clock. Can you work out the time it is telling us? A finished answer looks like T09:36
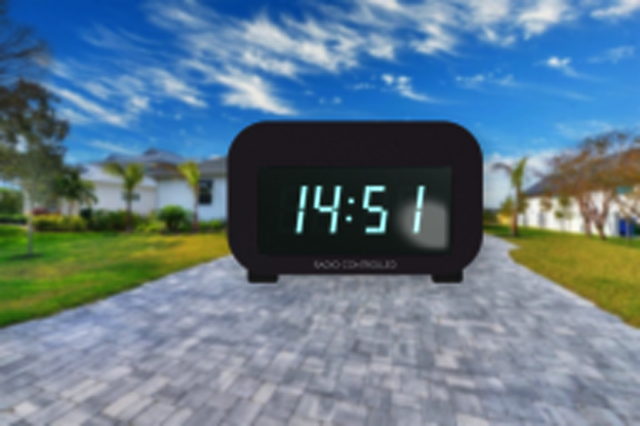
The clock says T14:51
